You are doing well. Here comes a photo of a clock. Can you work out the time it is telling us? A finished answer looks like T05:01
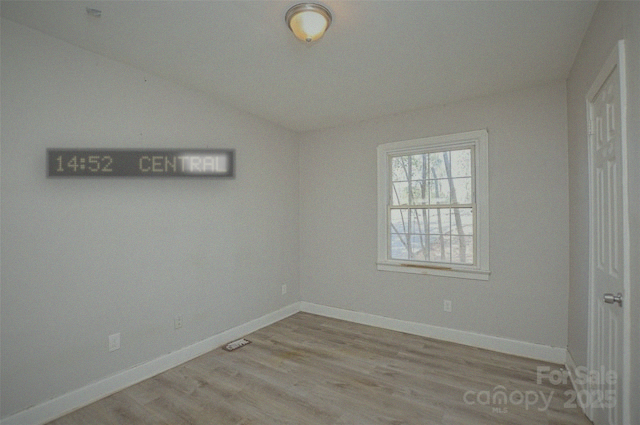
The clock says T14:52
